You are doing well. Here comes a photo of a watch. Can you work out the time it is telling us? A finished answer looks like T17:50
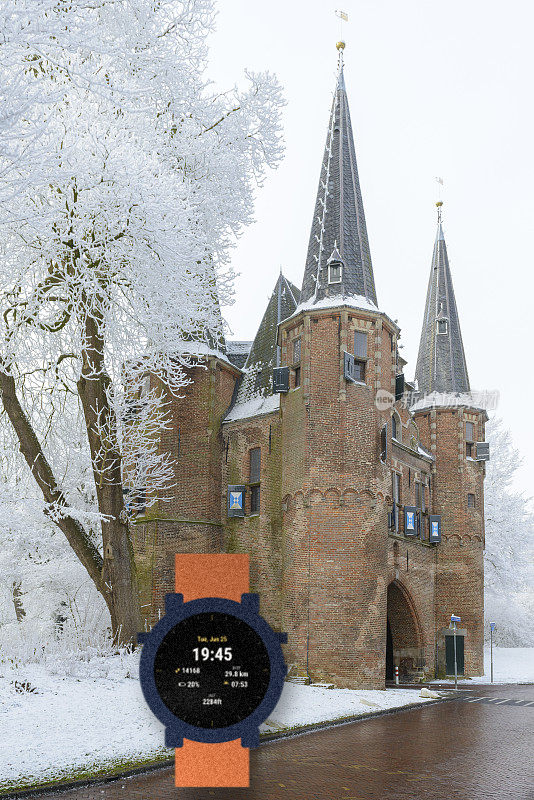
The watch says T19:45
